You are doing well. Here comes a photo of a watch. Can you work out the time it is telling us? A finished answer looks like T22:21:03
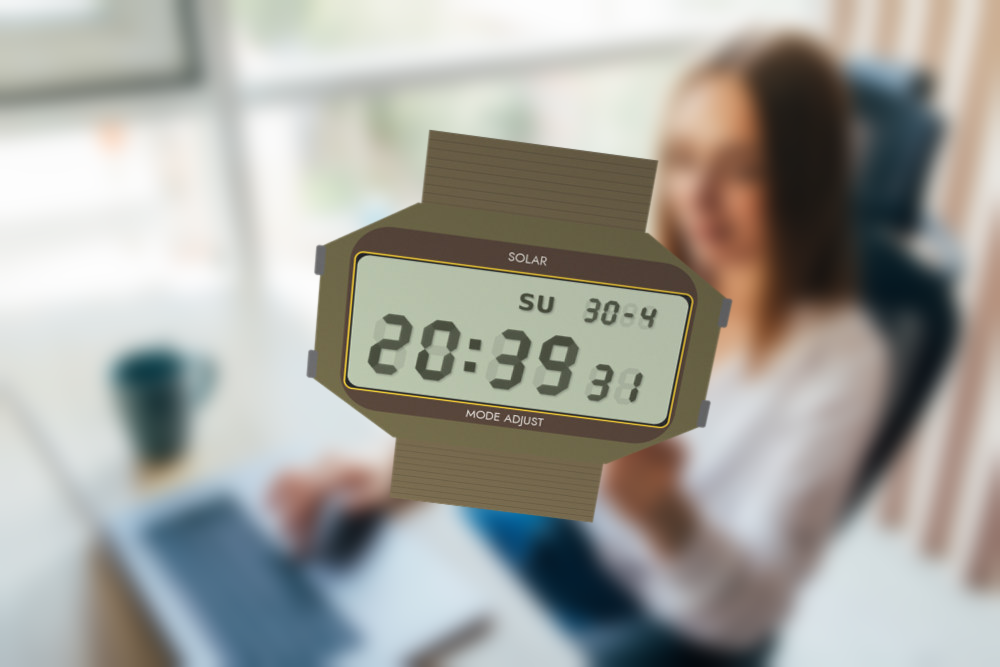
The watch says T20:39:31
